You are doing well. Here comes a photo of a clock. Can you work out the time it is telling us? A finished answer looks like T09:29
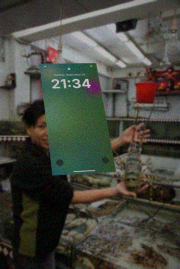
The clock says T21:34
